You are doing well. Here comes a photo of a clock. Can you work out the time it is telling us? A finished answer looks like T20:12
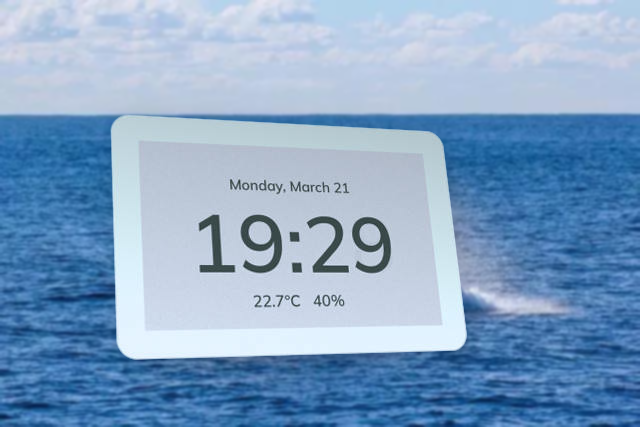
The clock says T19:29
